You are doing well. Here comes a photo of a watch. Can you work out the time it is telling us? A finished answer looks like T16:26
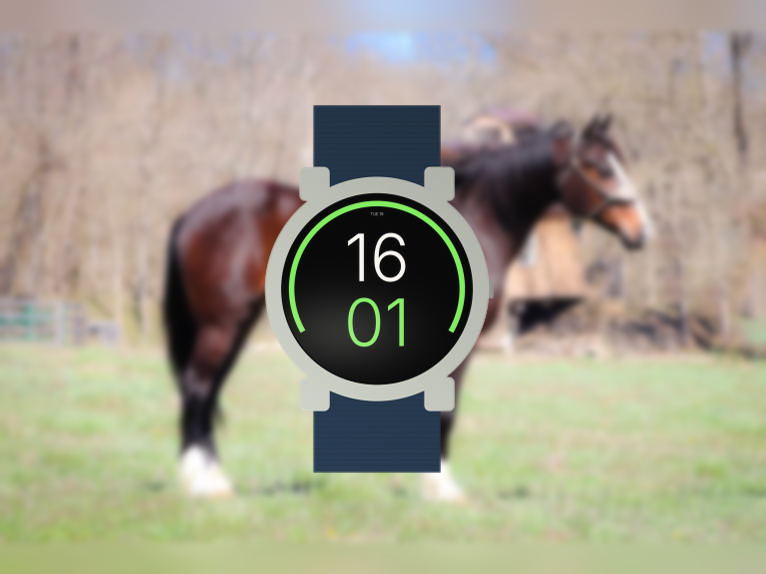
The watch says T16:01
